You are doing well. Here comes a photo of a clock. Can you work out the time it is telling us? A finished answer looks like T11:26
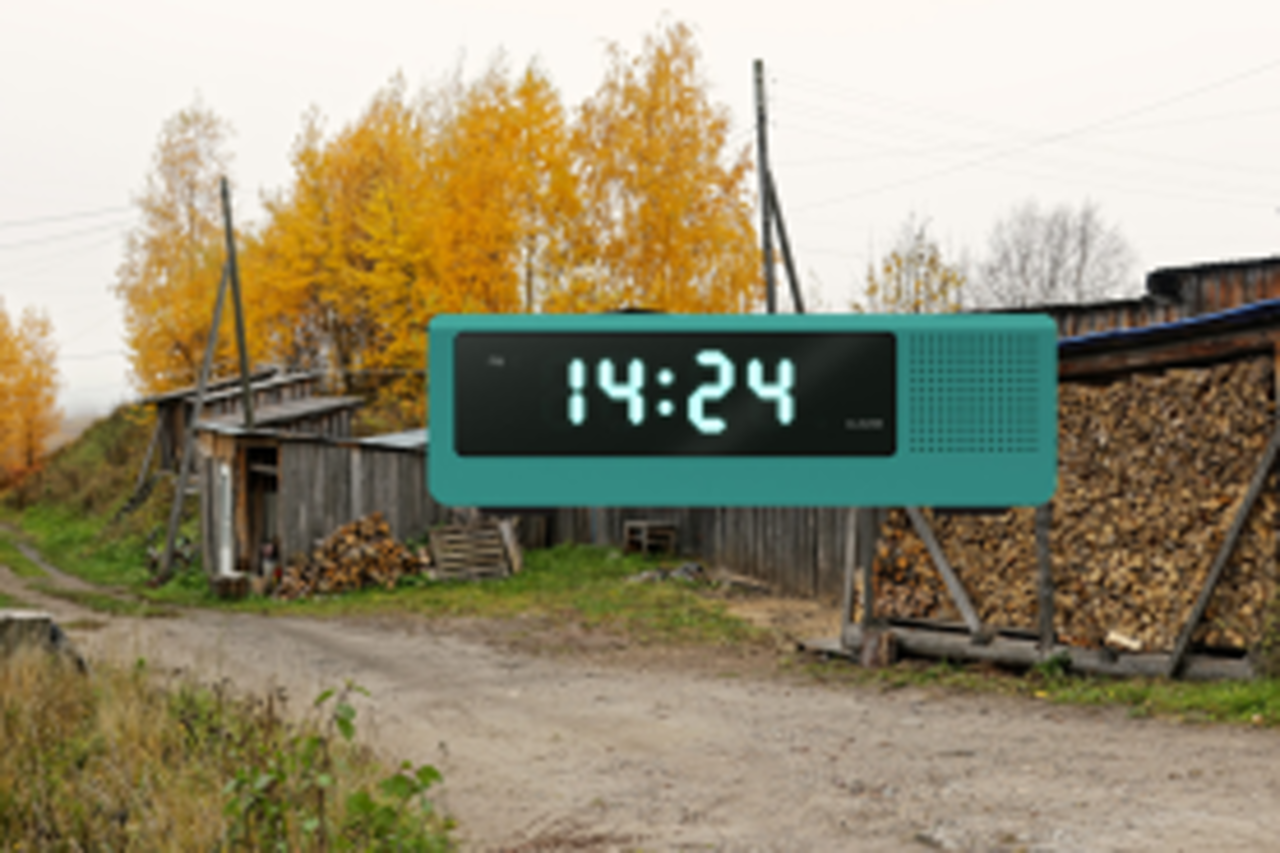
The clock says T14:24
